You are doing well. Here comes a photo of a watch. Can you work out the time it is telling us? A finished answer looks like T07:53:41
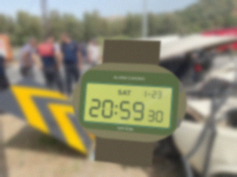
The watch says T20:59:30
